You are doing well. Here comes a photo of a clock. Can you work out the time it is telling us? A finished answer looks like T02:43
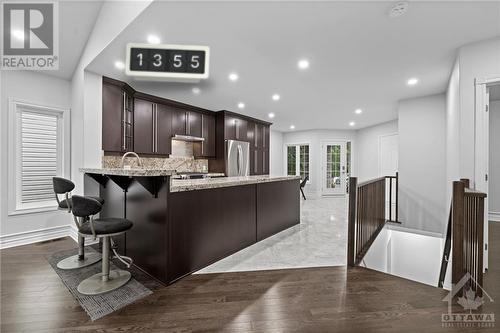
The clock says T13:55
